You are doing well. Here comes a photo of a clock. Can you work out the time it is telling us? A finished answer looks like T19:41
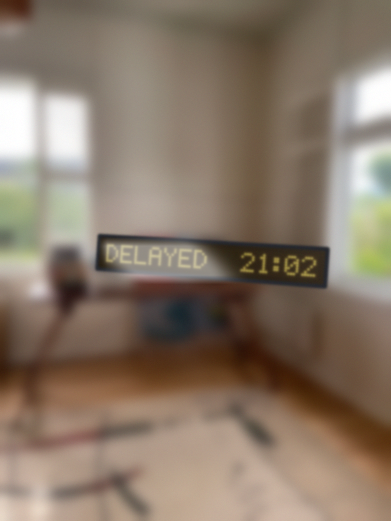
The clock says T21:02
